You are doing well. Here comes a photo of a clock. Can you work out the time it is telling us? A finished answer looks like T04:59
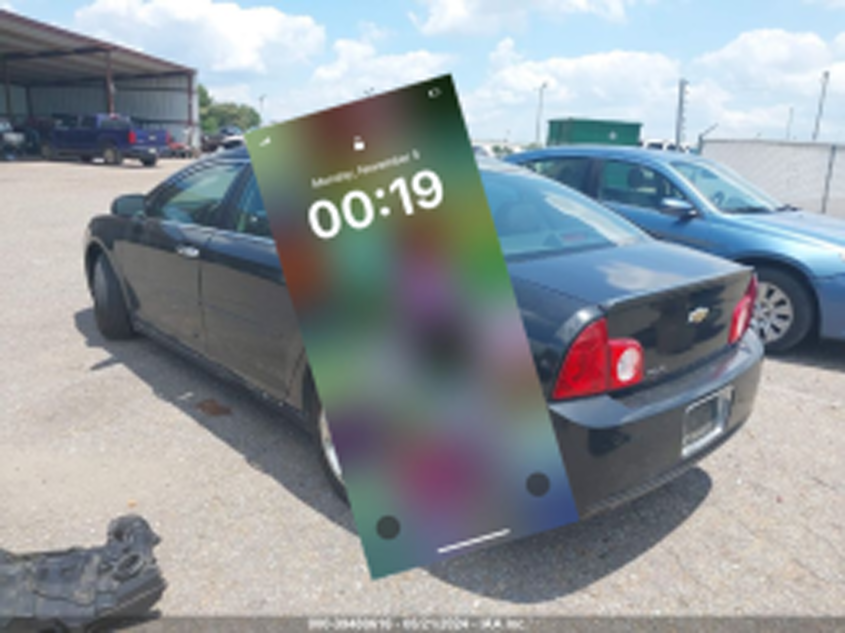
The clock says T00:19
